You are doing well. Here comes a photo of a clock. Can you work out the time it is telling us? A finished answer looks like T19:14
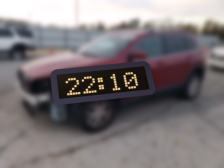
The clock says T22:10
